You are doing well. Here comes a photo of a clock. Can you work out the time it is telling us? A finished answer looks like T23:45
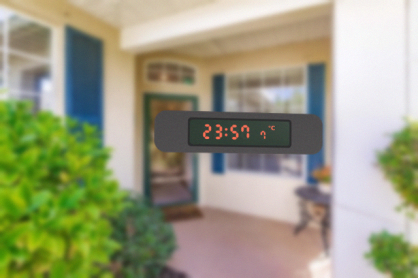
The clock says T23:57
